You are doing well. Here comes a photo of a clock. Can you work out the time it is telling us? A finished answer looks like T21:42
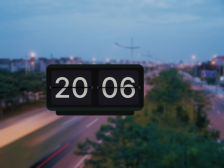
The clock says T20:06
